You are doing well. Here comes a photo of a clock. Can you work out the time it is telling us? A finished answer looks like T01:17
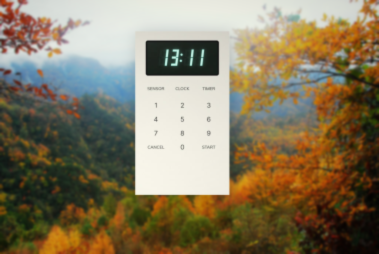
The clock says T13:11
